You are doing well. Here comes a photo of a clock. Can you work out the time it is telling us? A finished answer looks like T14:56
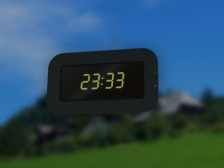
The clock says T23:33
